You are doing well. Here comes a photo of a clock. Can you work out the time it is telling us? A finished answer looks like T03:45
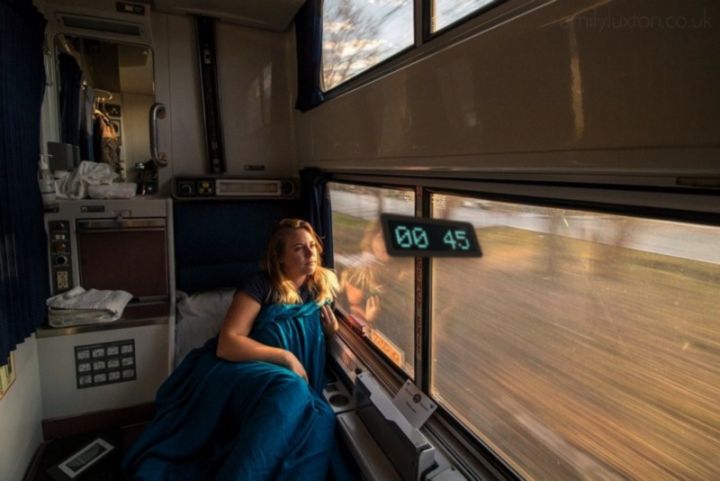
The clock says T00:45
